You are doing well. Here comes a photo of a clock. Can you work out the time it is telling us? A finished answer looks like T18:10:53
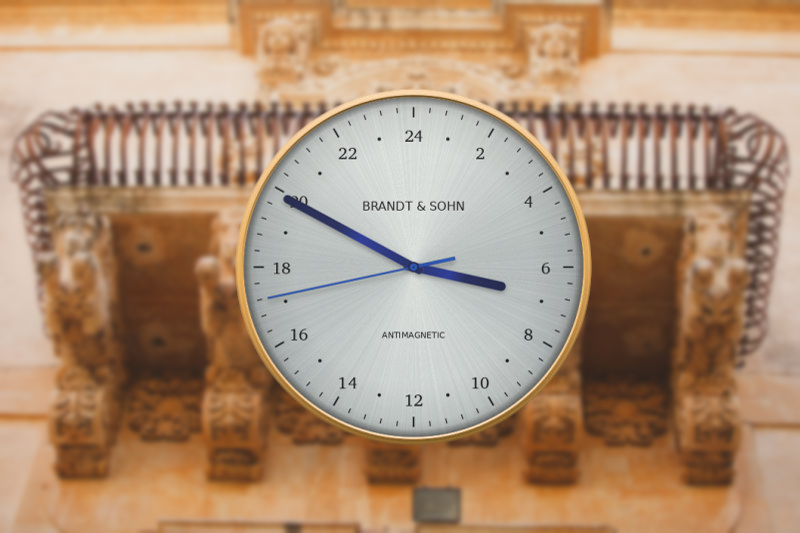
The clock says T06:49:43
